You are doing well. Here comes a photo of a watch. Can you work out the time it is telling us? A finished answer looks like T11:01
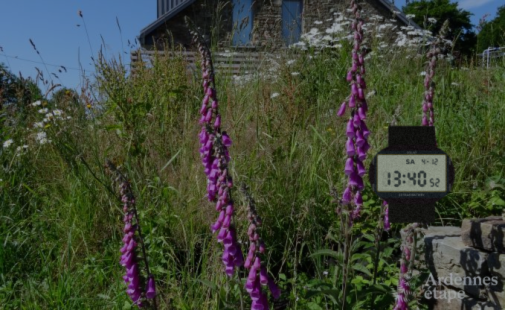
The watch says T13:40
